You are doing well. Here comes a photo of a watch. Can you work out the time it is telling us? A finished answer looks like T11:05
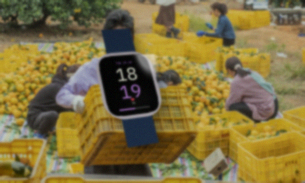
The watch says T18:19
